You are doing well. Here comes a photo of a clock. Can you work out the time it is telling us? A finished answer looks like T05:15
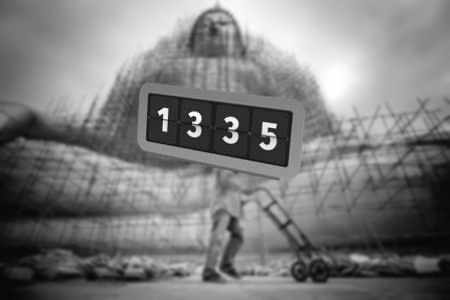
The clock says T13:35
